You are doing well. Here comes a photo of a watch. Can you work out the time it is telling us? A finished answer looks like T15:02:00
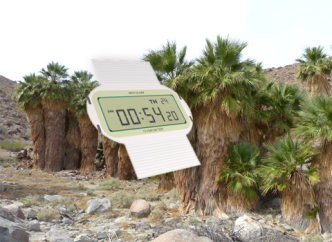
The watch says T00:54:20
